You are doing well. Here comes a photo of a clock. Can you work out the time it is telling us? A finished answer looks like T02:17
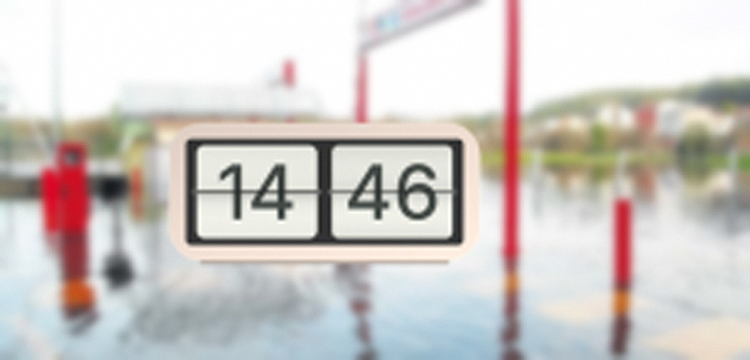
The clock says T14:46
